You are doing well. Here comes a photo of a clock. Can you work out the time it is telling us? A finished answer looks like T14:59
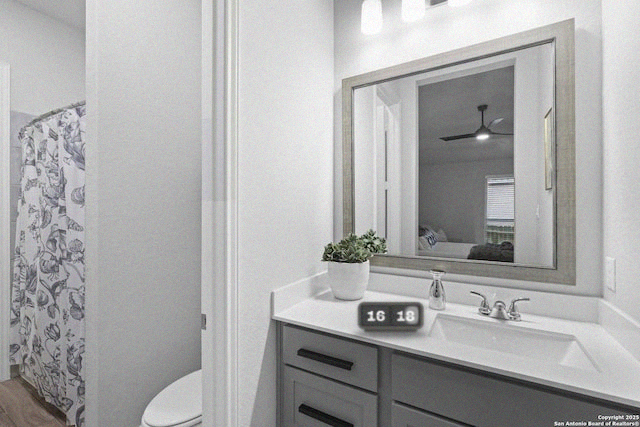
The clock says T16:18
